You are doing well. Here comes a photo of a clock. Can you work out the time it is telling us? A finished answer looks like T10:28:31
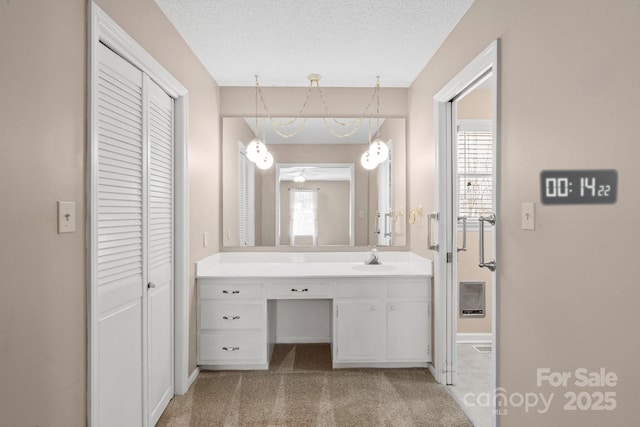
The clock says T00:14:22
